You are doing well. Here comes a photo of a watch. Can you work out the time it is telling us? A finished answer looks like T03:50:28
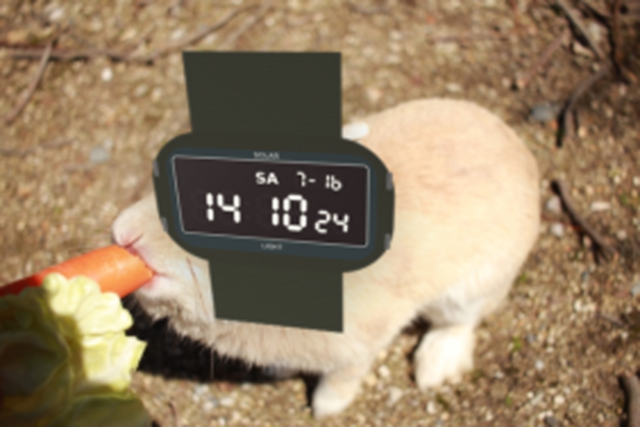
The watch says T14:10:24
